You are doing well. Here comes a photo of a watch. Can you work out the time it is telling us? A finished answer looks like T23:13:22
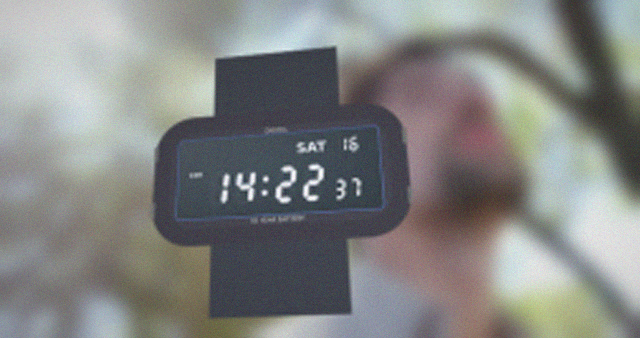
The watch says T14:22:37
